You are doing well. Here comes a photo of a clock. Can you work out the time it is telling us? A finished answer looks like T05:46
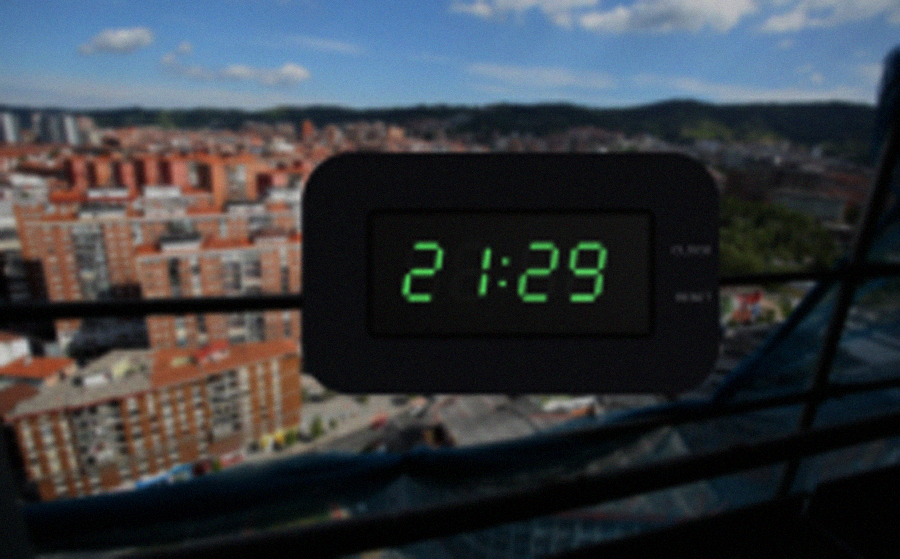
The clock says T21:29
